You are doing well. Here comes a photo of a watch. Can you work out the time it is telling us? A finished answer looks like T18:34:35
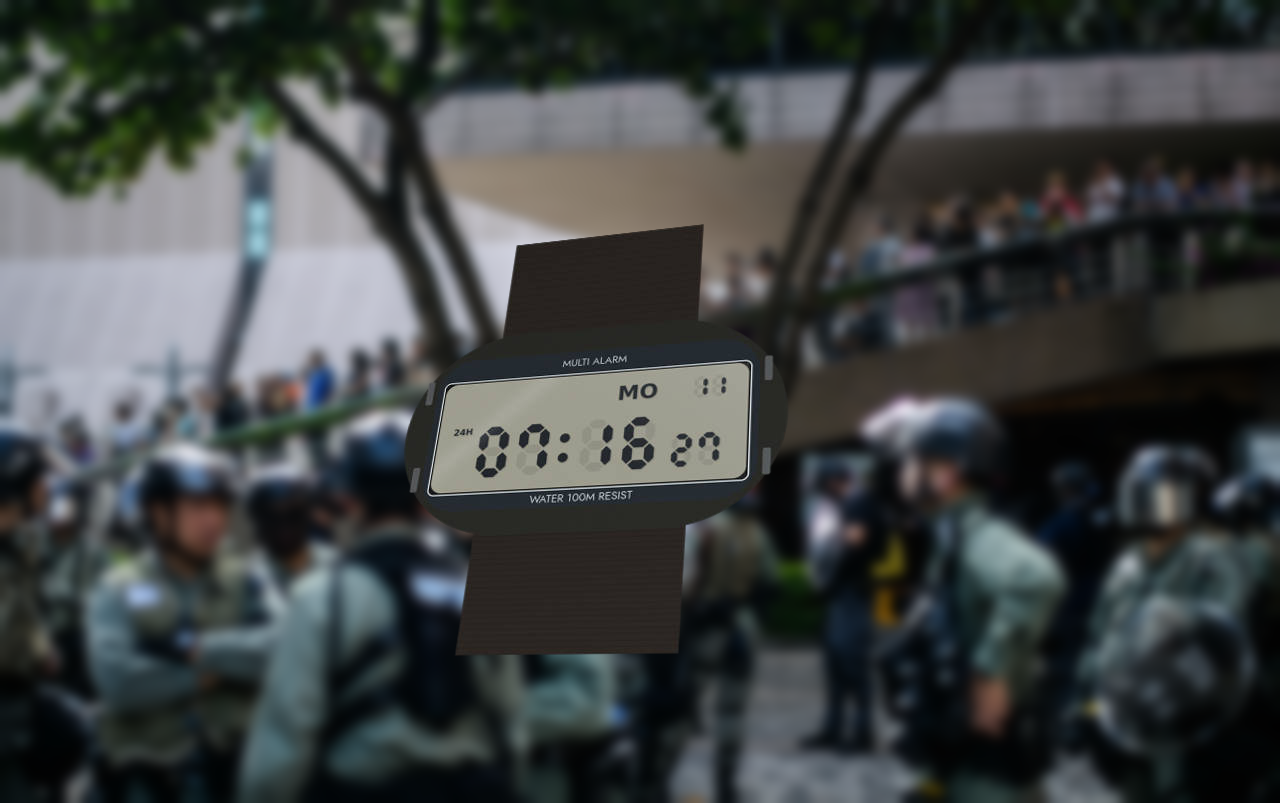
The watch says T07:16:27
